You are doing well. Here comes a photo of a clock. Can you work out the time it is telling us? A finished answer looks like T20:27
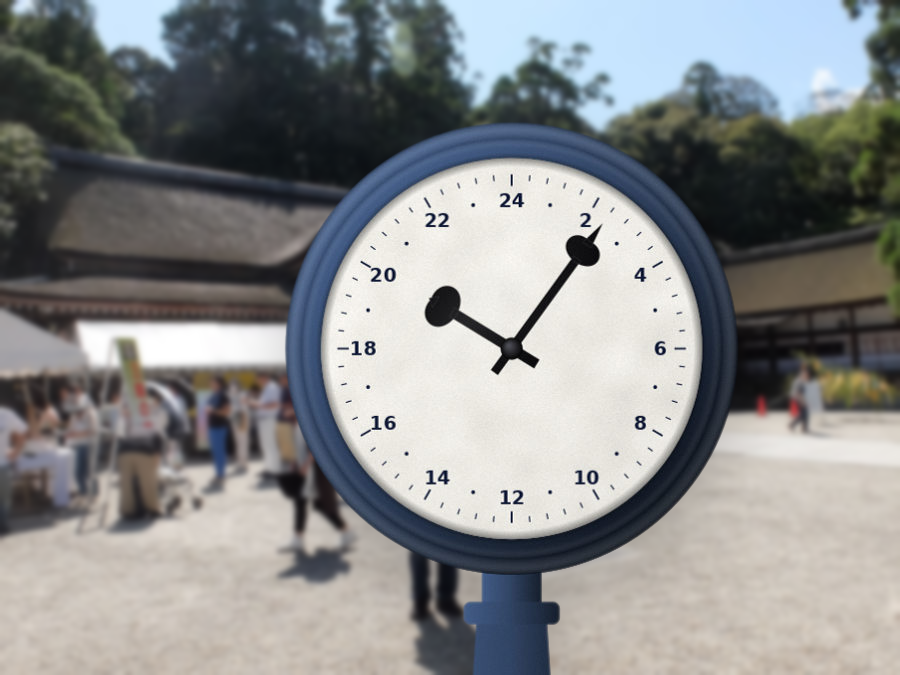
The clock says T20:06
